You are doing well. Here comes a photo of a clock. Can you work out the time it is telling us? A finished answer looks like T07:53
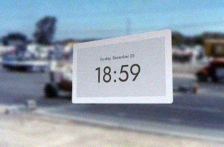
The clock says T18:59
